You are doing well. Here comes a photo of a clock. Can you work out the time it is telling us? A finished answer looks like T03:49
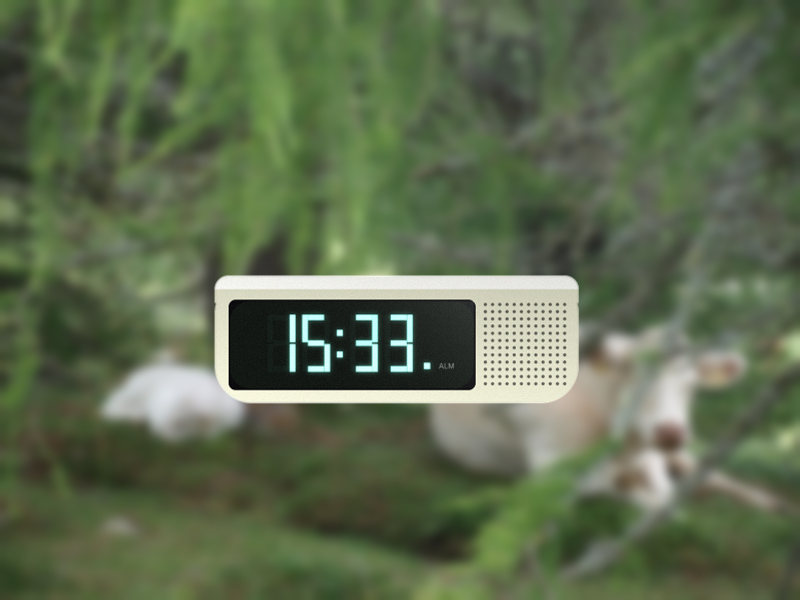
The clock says T15:33
